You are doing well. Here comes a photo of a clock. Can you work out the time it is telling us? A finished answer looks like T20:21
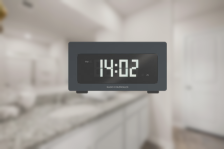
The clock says T14:02
